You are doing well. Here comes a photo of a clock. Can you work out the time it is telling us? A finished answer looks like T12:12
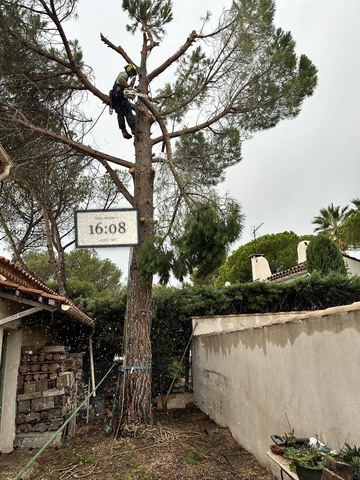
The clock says T16:08
